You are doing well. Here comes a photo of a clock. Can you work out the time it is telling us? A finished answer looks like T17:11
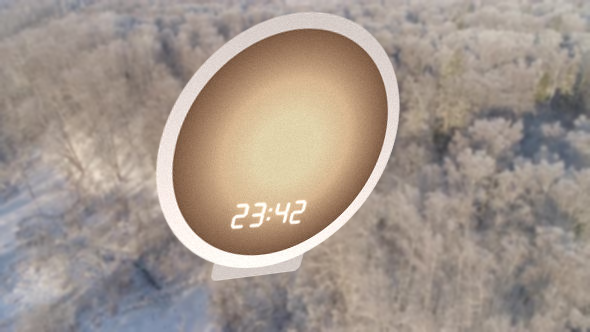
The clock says T23:42
